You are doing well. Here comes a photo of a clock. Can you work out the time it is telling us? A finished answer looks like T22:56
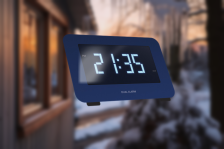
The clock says T21:35
